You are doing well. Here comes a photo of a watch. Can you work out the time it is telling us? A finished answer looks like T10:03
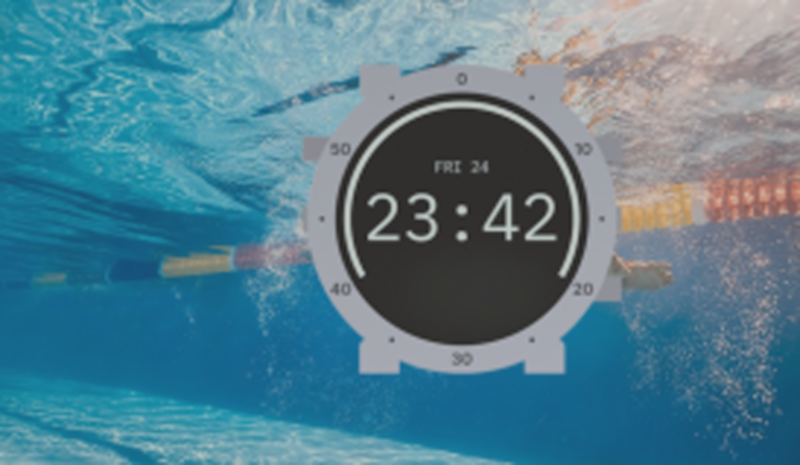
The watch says T23:42
